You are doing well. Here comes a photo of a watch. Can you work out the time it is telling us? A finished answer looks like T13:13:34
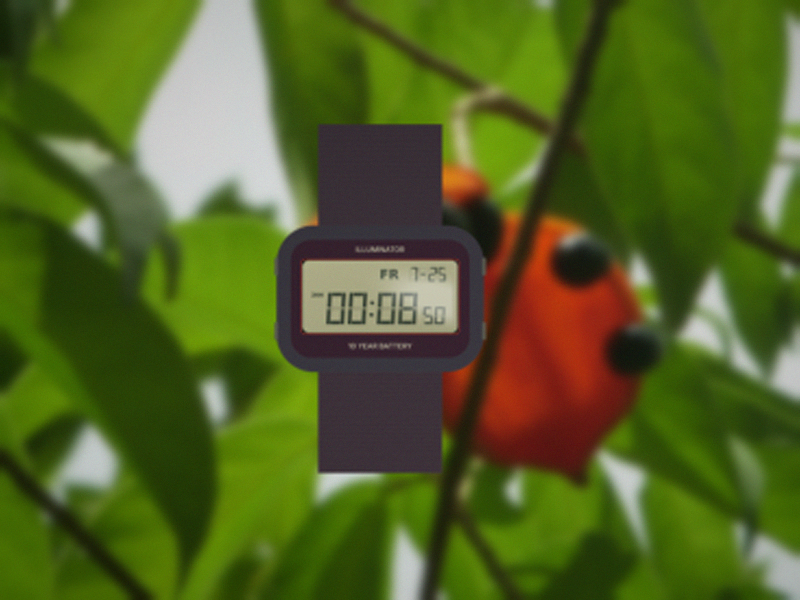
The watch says T00:08:50
